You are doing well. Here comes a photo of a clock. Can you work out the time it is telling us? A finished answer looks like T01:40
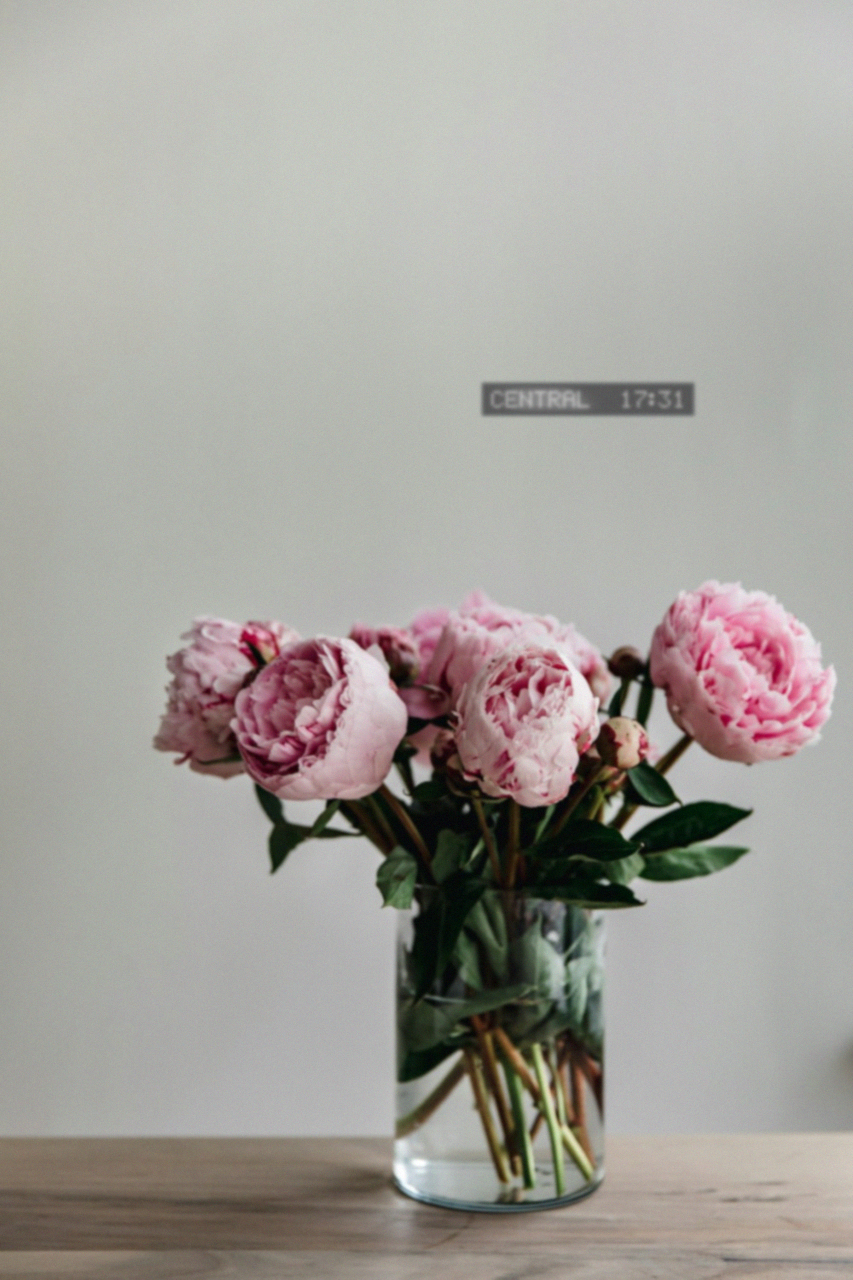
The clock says T17:31
